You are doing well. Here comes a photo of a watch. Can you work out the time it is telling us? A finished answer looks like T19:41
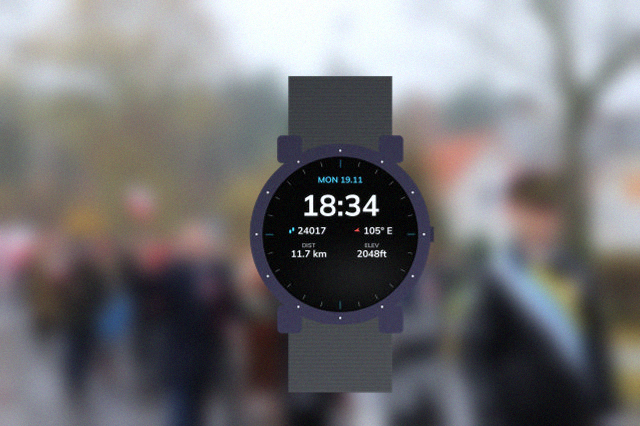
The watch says T18:34
